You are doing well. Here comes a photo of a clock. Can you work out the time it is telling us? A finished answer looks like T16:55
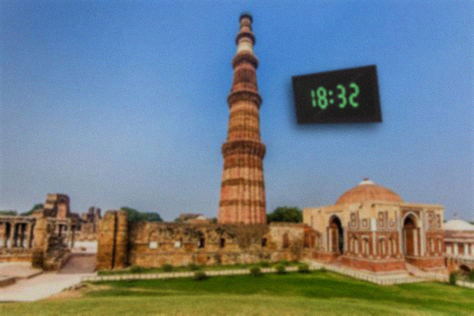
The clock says T18:32
